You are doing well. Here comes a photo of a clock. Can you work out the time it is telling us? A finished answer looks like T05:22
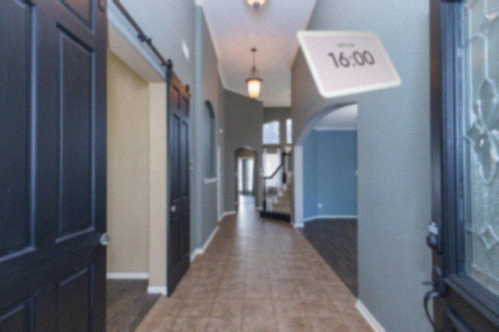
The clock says T16:00
